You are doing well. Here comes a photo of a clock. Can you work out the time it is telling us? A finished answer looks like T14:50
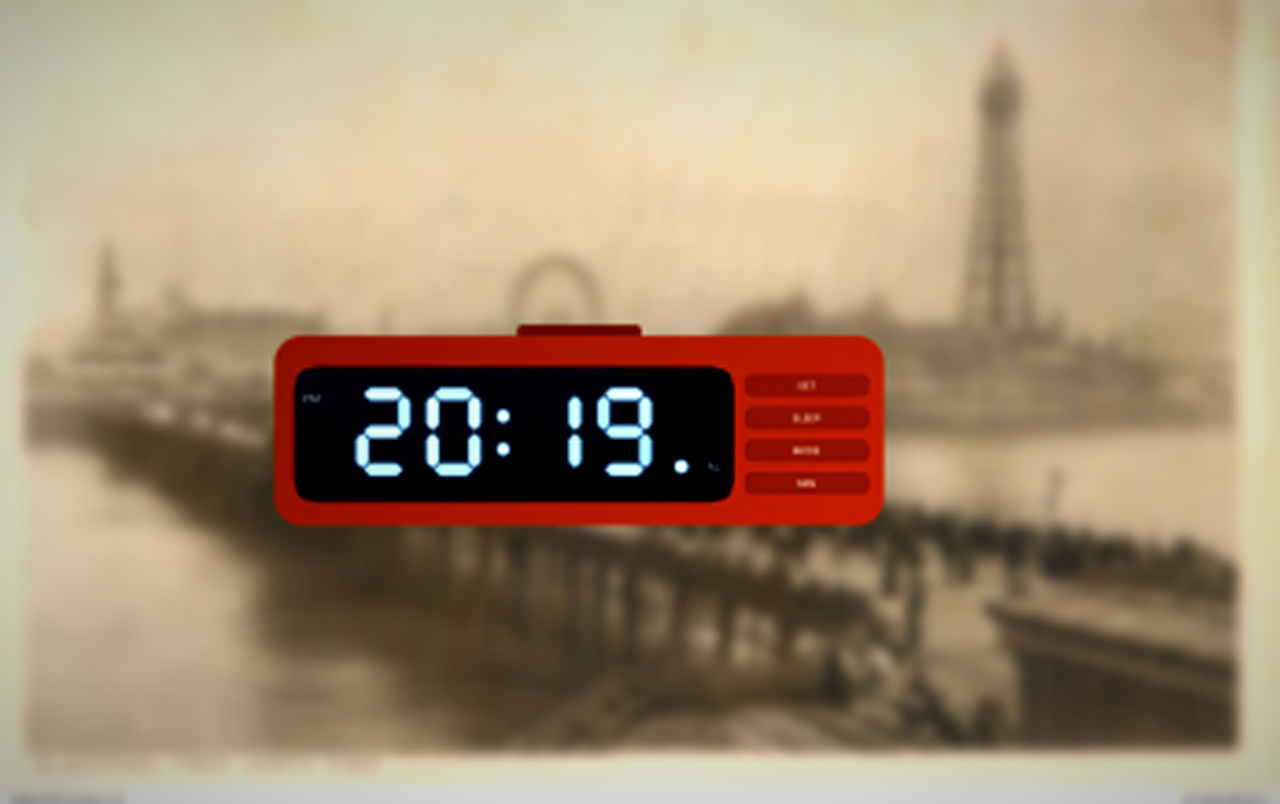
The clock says T20:19
